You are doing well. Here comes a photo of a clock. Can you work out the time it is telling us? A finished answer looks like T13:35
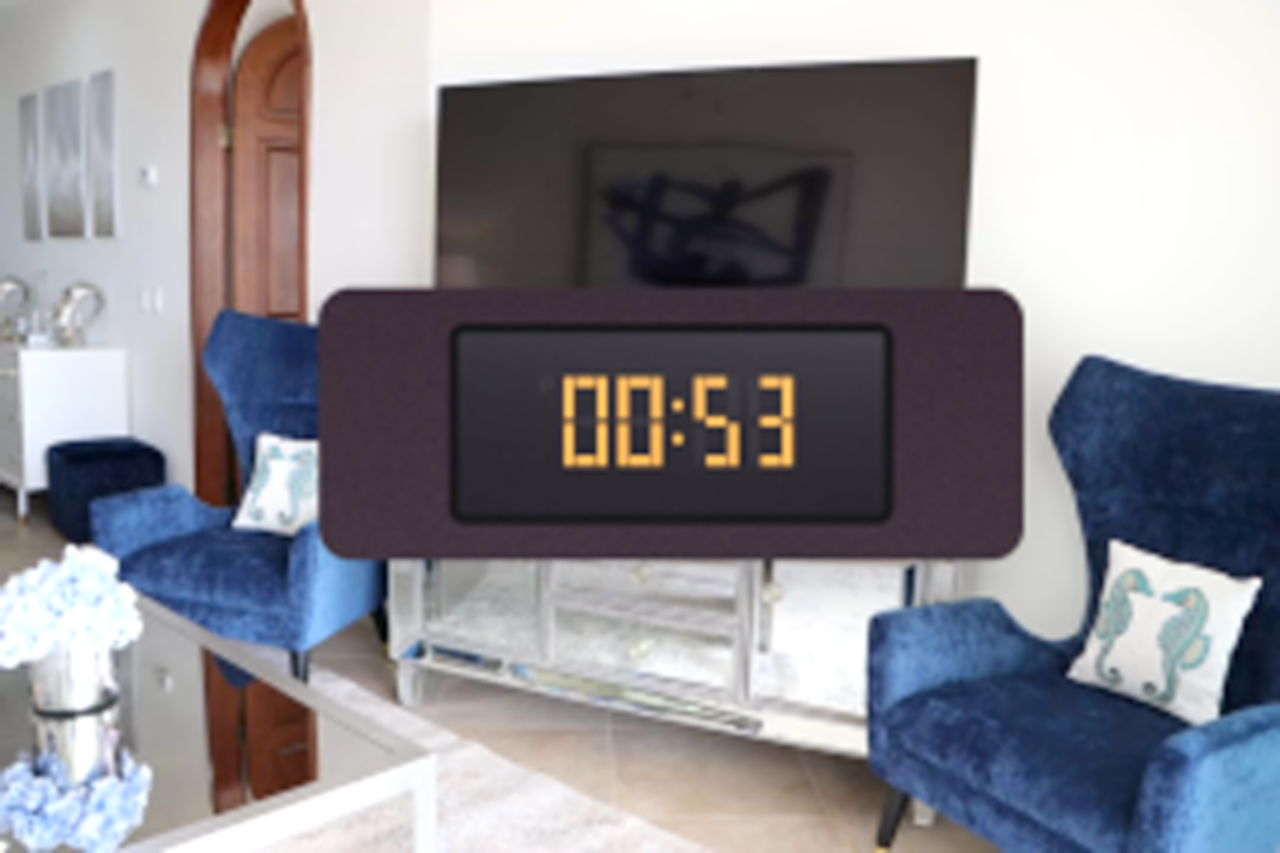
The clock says T00:53
